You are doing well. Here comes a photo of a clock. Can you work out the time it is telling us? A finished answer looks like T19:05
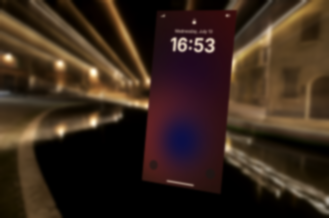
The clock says T16:53
